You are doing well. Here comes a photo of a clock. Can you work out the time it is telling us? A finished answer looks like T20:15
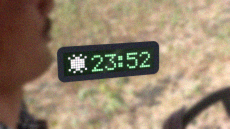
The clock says T23:52
